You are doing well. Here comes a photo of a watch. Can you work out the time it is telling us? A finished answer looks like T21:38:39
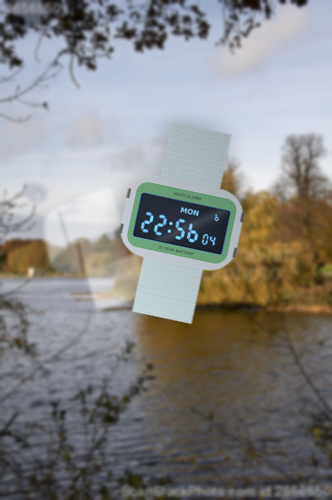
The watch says T22:56:04
